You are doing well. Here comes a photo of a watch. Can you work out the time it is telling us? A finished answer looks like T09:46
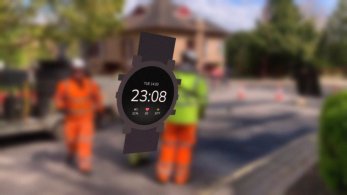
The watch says T23:08
